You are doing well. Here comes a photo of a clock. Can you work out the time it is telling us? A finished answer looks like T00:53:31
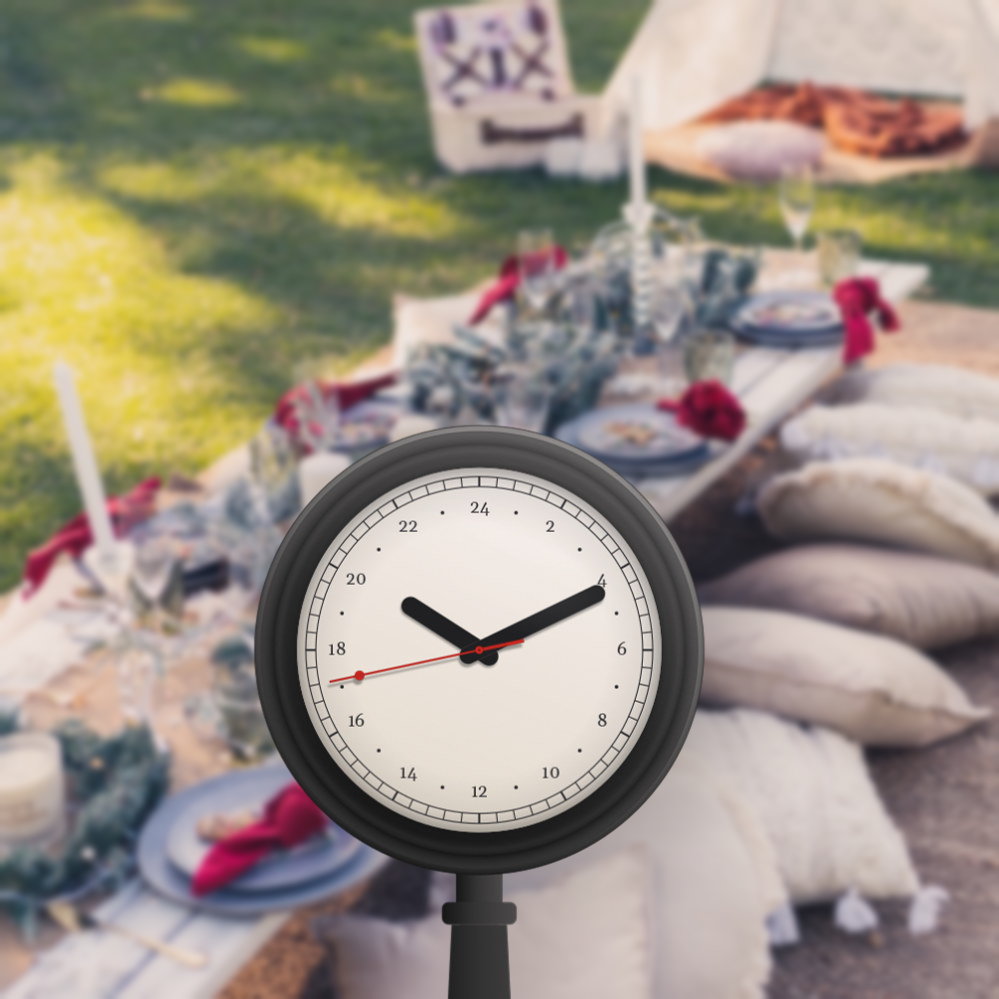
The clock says T20:10:43
